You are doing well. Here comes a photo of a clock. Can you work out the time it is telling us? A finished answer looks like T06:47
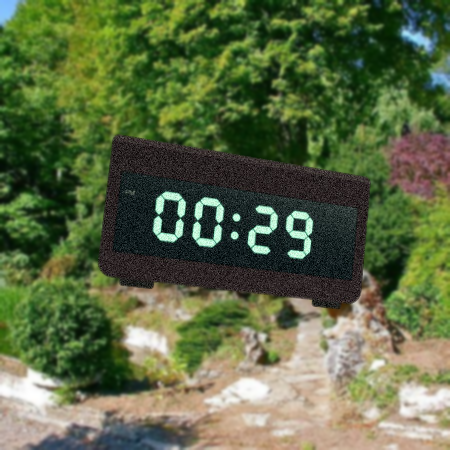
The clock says T00:29
